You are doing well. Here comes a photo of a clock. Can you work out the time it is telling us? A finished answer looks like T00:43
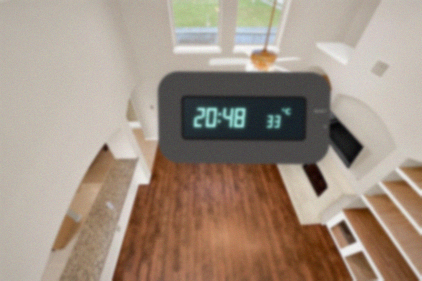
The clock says T20:48
